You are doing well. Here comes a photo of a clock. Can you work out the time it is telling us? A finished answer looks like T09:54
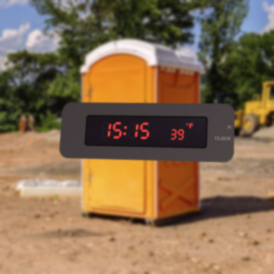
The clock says T15:15
